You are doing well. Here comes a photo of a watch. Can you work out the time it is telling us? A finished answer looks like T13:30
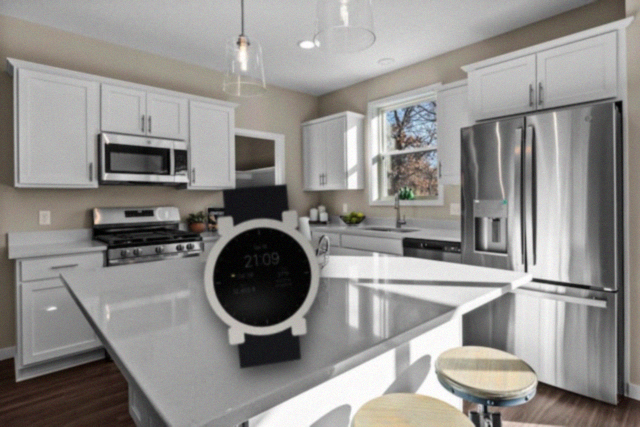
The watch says T21:09
